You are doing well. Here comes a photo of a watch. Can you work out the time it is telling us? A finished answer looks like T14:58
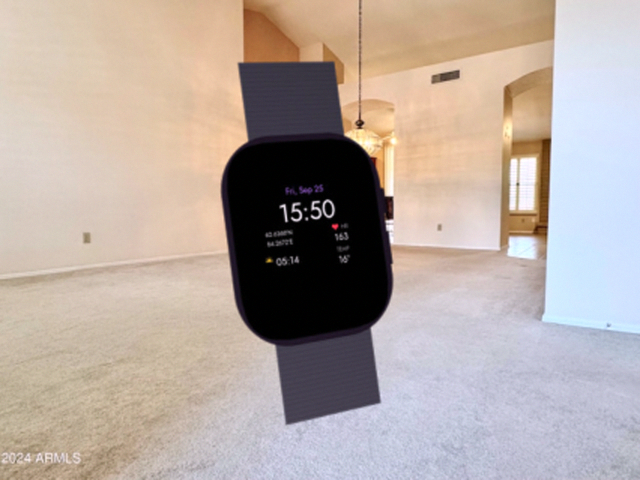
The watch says T15:50
